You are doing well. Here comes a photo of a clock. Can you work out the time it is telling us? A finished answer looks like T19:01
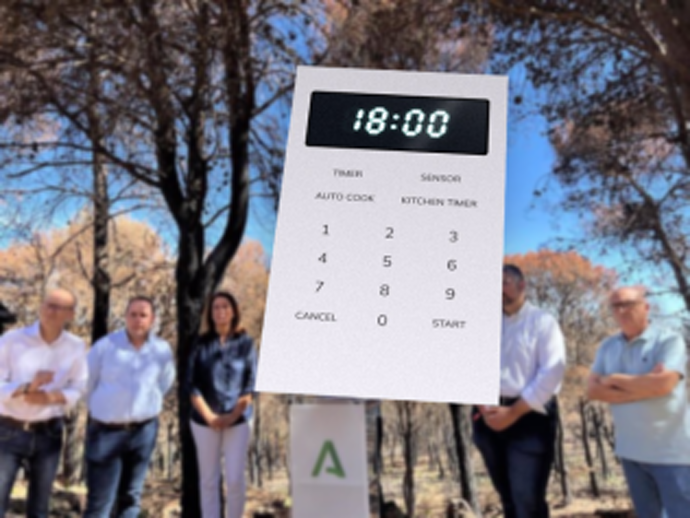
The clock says T18:00
